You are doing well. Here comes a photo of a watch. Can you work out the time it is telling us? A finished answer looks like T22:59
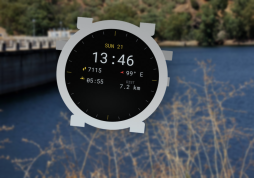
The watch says T13:46
